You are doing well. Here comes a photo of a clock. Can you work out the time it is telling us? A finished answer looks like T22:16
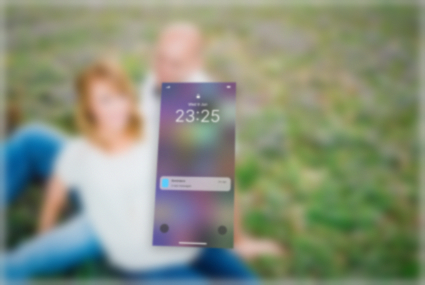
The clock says T23:25
